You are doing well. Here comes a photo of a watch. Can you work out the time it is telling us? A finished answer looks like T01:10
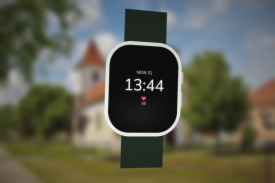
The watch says T13:44
